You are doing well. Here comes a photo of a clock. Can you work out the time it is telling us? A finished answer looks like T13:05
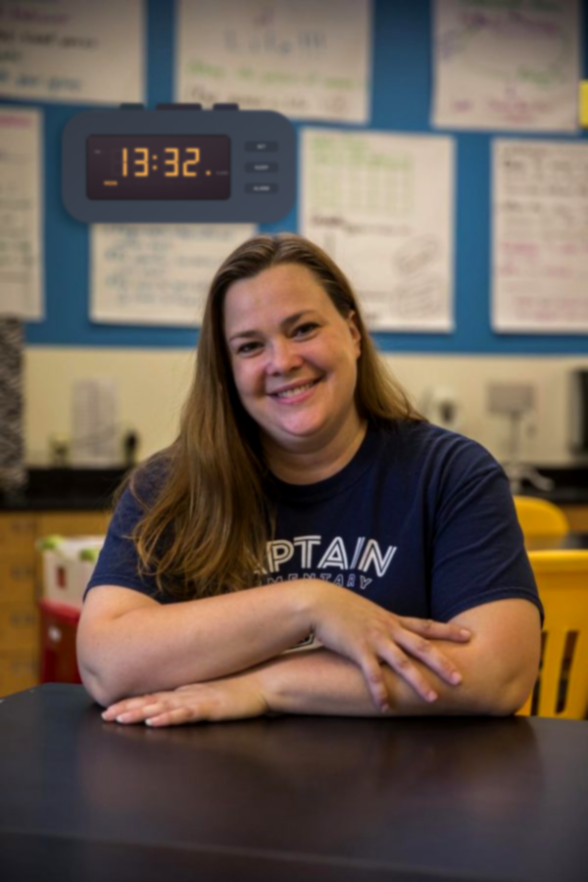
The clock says T13:32
